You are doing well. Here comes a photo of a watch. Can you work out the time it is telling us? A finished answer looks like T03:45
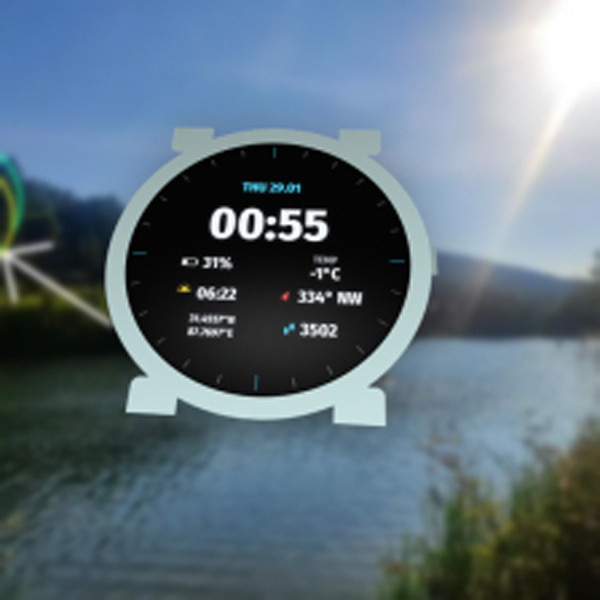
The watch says T00:55
